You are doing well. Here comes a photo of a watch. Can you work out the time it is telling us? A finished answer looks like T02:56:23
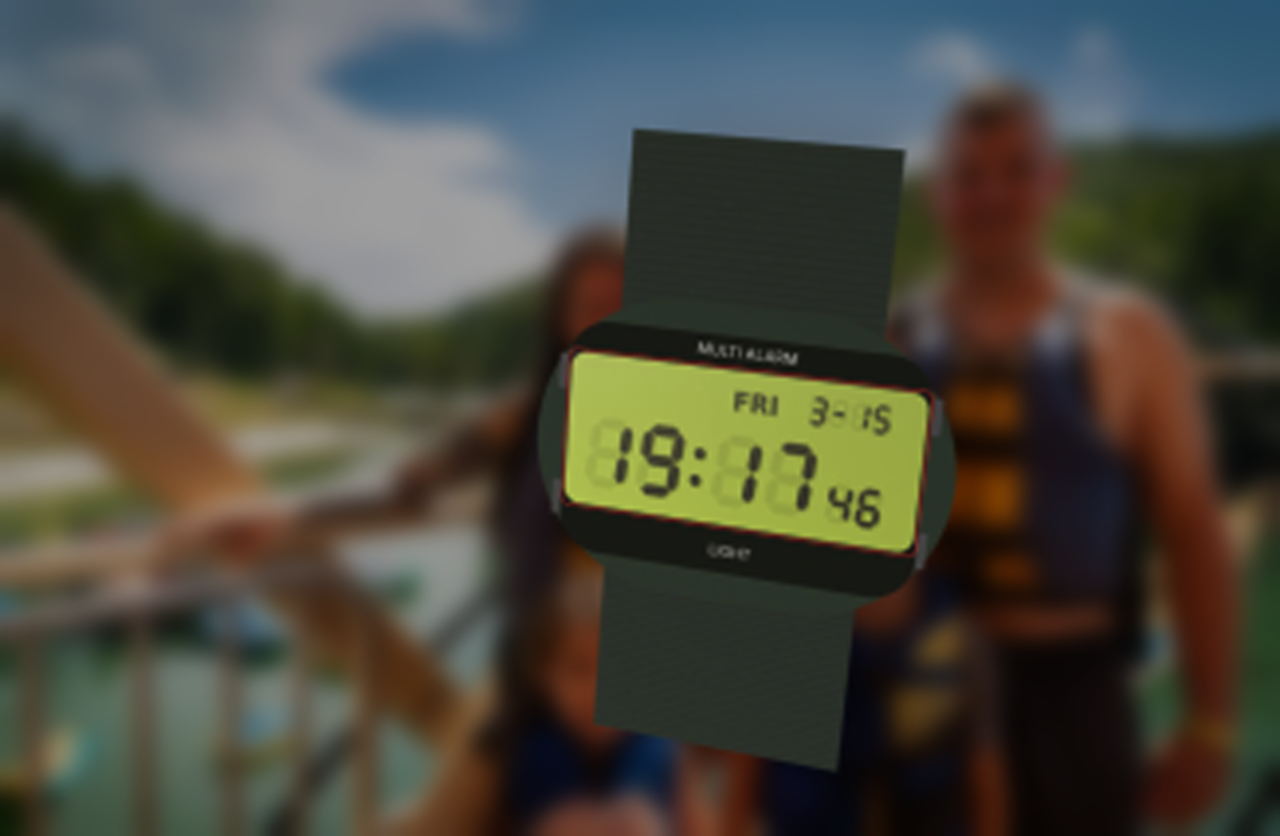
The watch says T19:17:46
